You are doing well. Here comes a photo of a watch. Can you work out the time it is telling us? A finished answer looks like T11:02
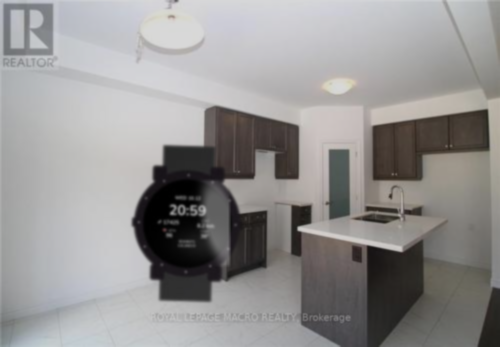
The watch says T20:59
